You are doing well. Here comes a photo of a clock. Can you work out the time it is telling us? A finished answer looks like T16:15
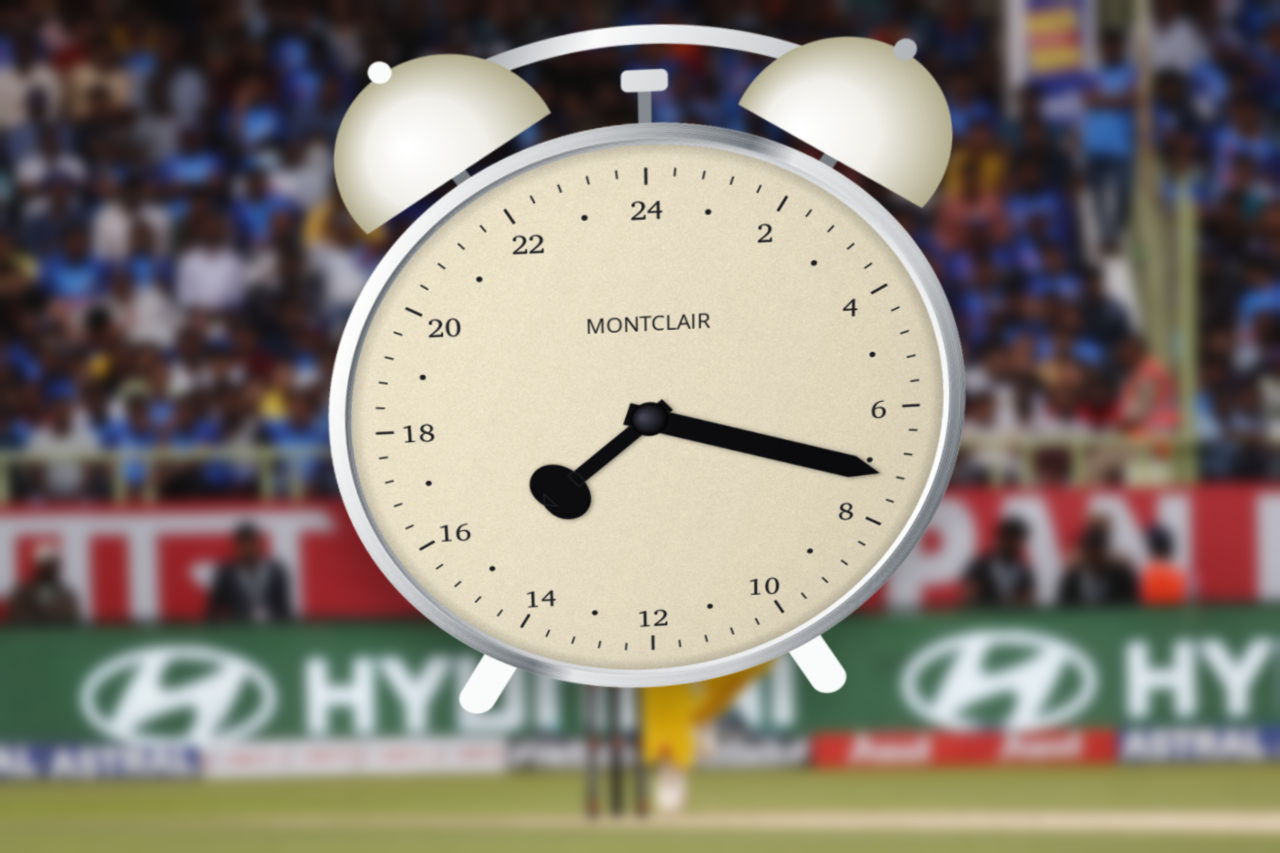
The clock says T15:18
